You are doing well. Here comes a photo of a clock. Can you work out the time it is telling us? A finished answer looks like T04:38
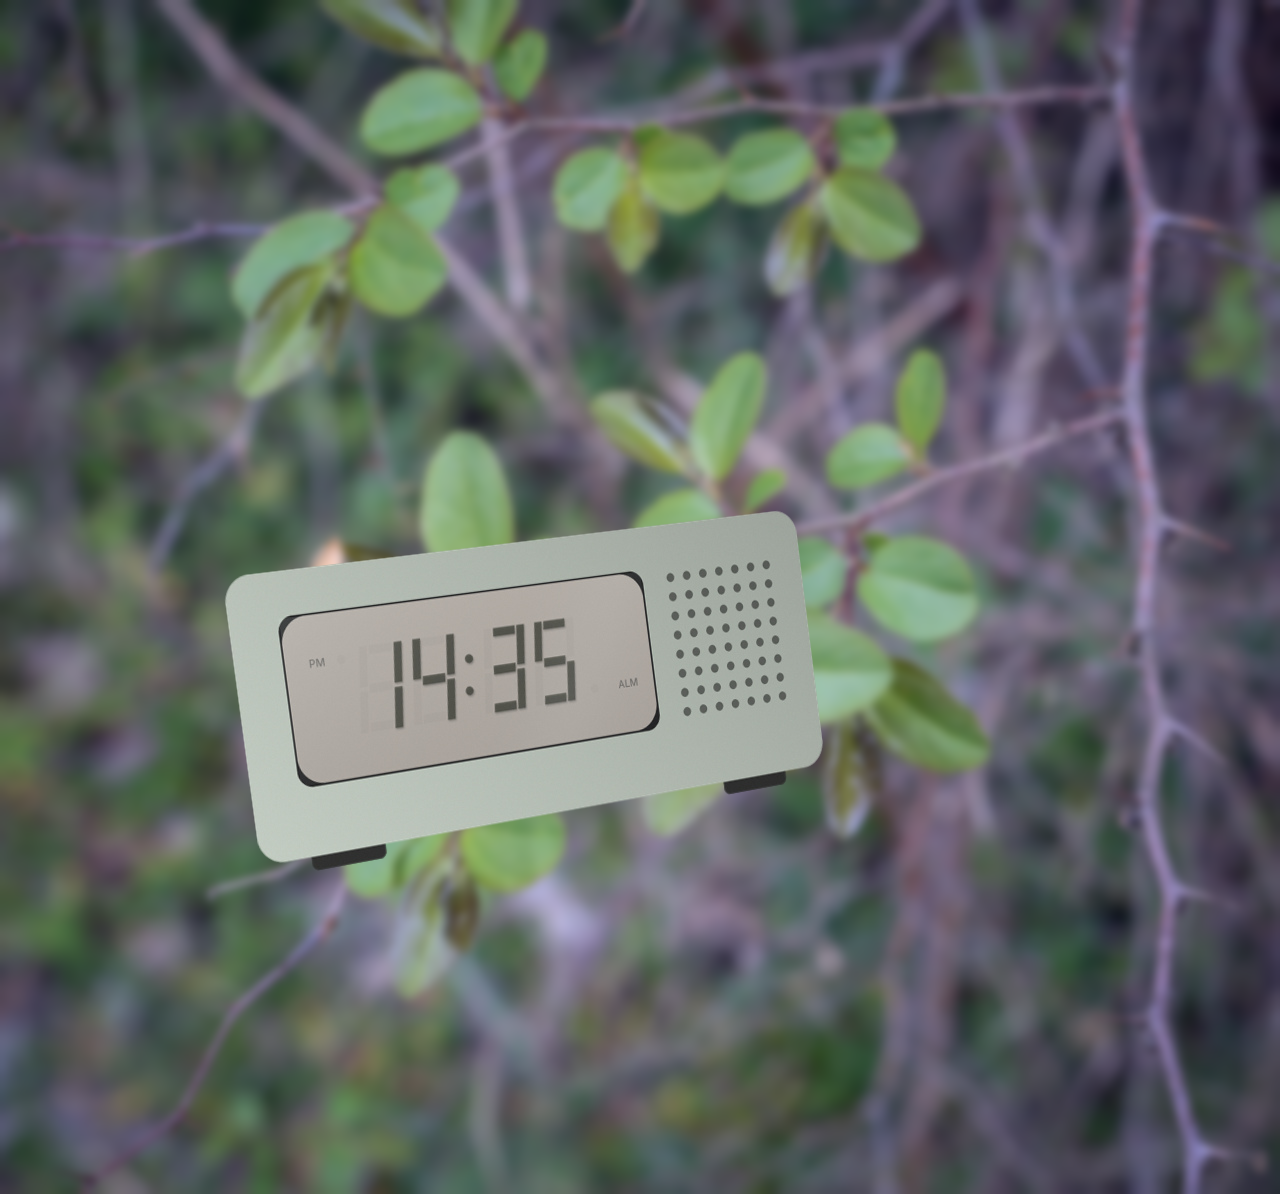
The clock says T14:35
